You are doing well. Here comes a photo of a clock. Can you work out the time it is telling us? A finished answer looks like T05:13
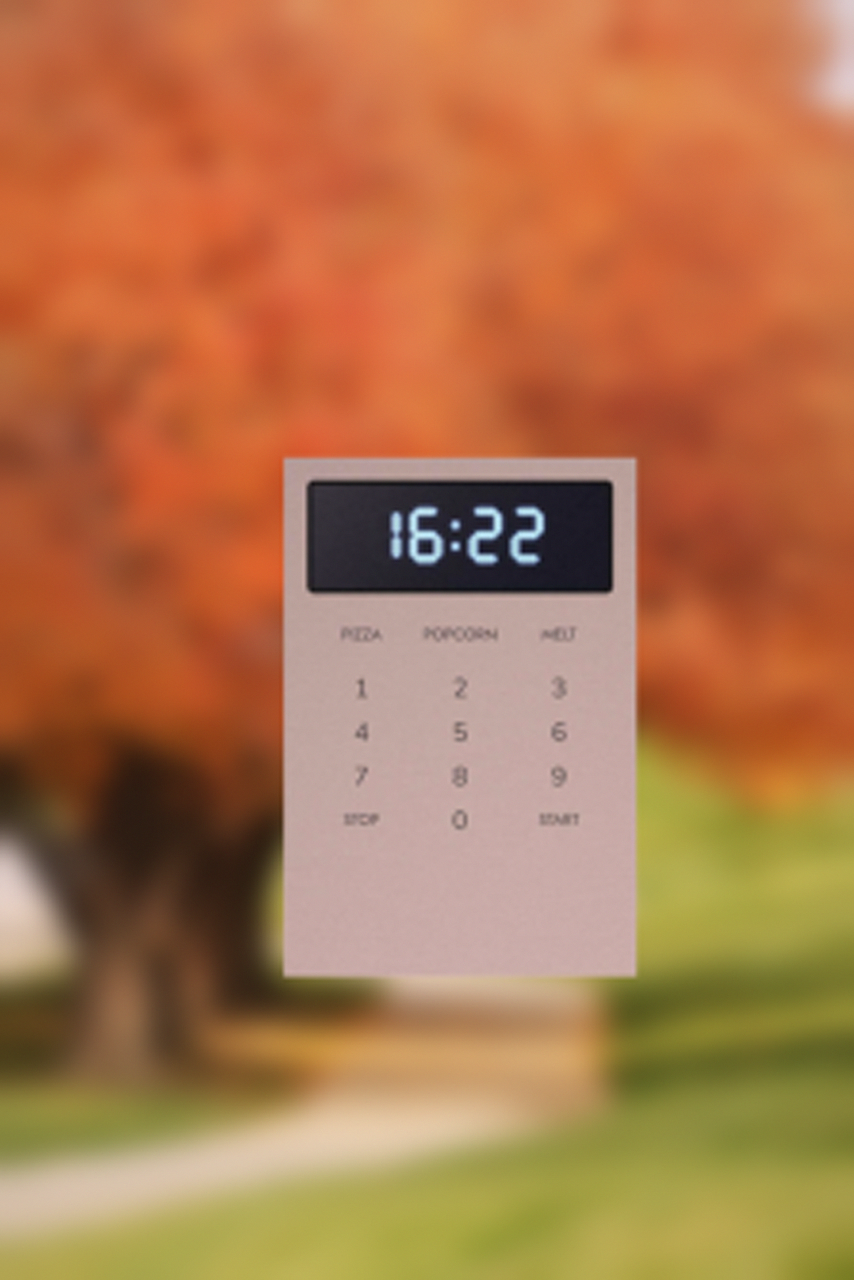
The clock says T16:22
